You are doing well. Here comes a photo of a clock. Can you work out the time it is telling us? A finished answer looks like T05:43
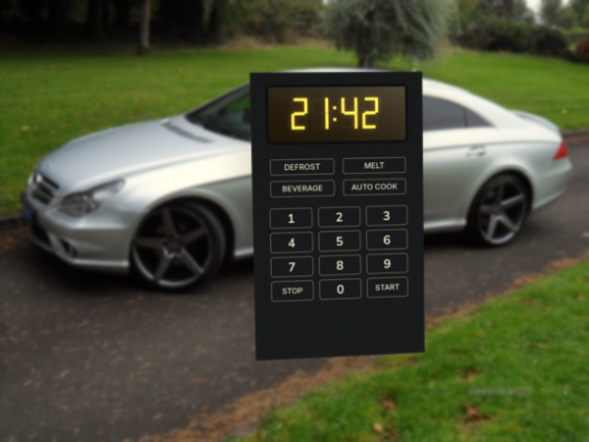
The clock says T21:42
